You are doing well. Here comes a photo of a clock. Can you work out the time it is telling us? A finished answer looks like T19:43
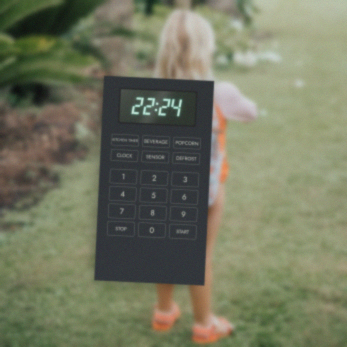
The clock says T22:24
